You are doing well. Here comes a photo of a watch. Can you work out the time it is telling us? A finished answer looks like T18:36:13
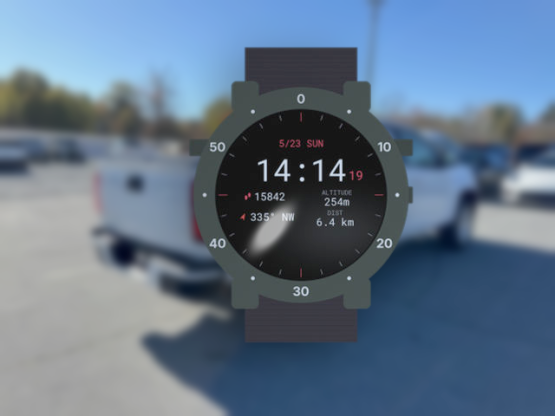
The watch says T14:14:19
